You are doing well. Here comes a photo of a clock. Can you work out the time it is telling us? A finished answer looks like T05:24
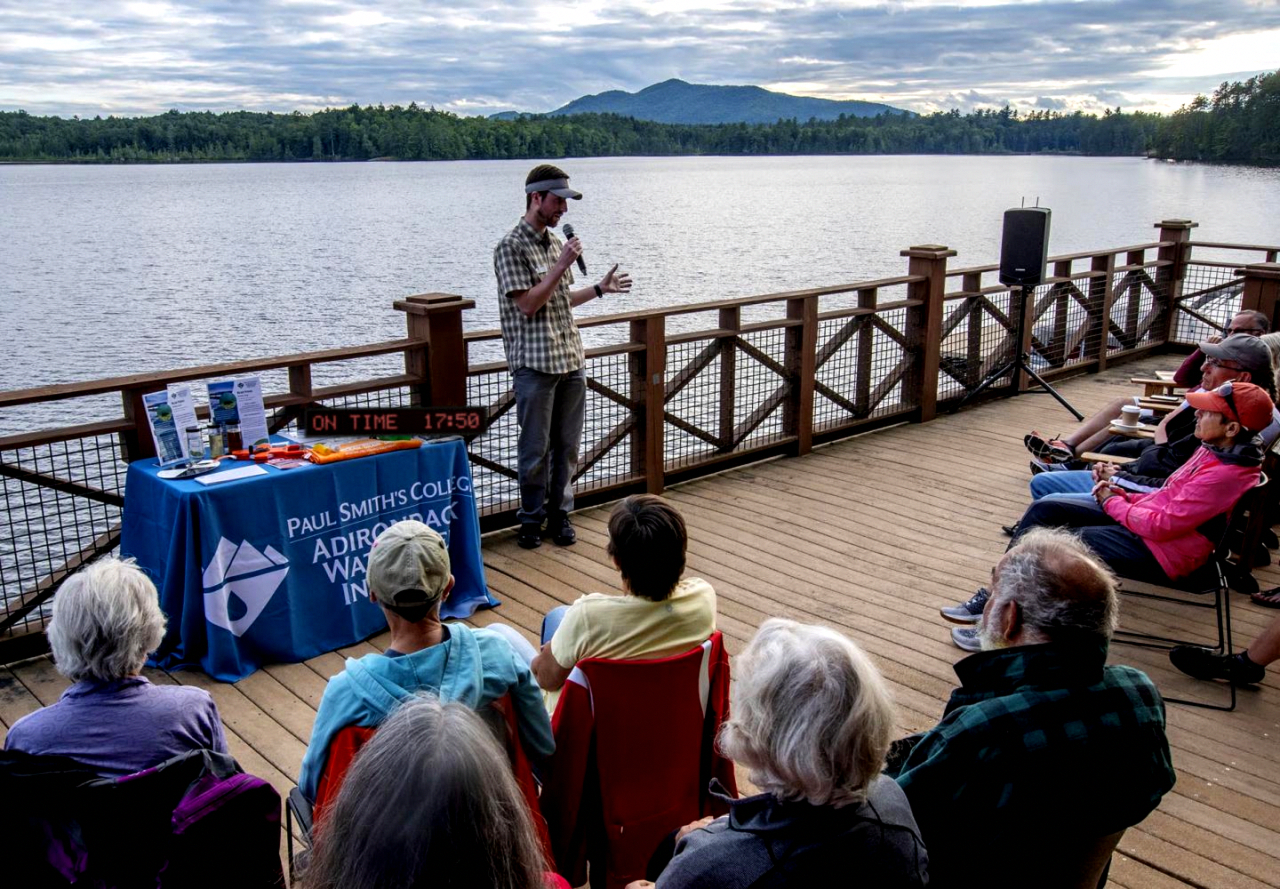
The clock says T17:50
